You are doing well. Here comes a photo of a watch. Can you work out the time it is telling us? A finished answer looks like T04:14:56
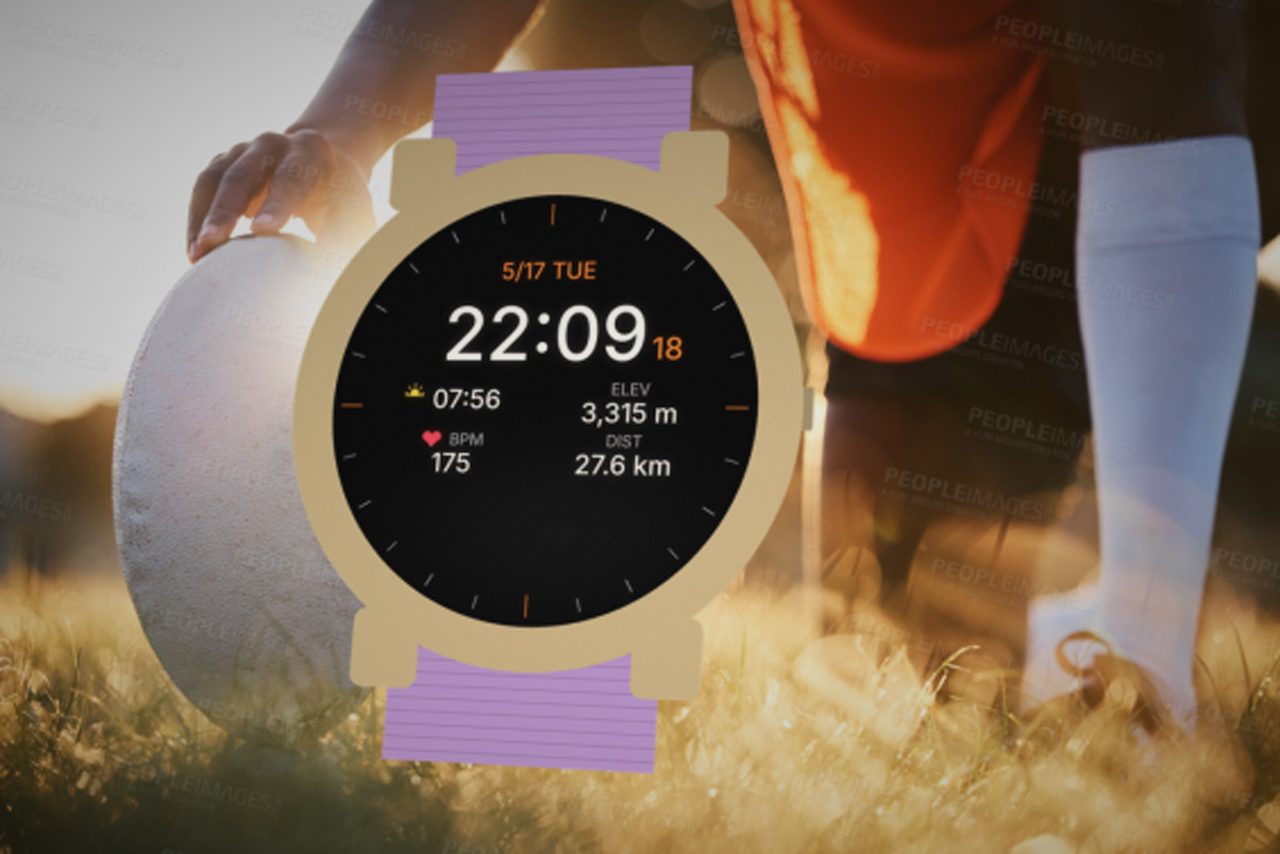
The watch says T22:09:18
